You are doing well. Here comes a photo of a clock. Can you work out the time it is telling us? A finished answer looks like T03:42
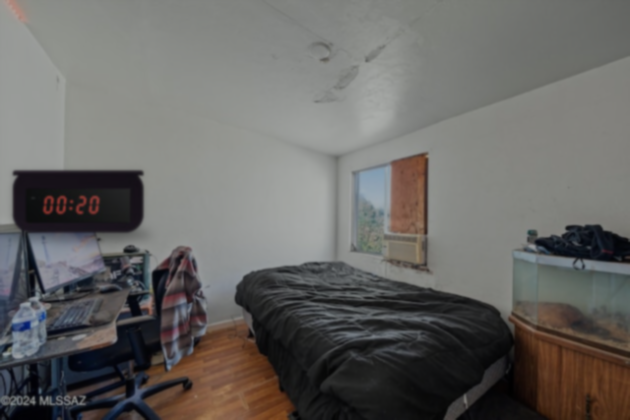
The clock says T00:20
